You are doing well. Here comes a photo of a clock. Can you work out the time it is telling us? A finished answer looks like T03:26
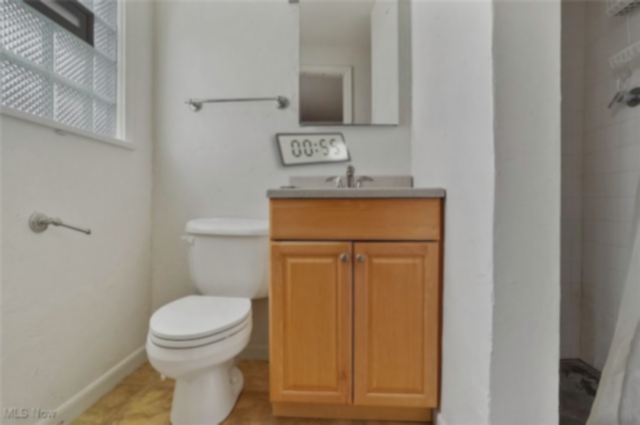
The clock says T00:55
